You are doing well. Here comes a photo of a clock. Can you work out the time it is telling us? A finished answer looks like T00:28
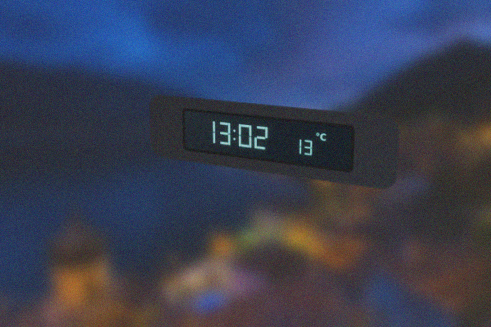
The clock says T13:02
